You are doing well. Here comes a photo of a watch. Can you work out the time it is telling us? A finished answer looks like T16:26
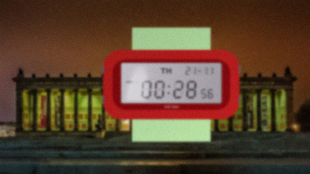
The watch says T00:28
